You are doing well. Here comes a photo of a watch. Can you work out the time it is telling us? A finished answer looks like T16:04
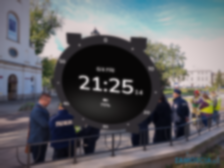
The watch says T21:25
